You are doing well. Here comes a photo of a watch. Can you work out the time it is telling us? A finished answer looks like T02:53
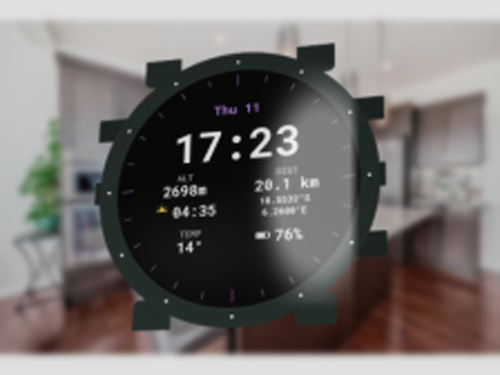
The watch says T17:23
